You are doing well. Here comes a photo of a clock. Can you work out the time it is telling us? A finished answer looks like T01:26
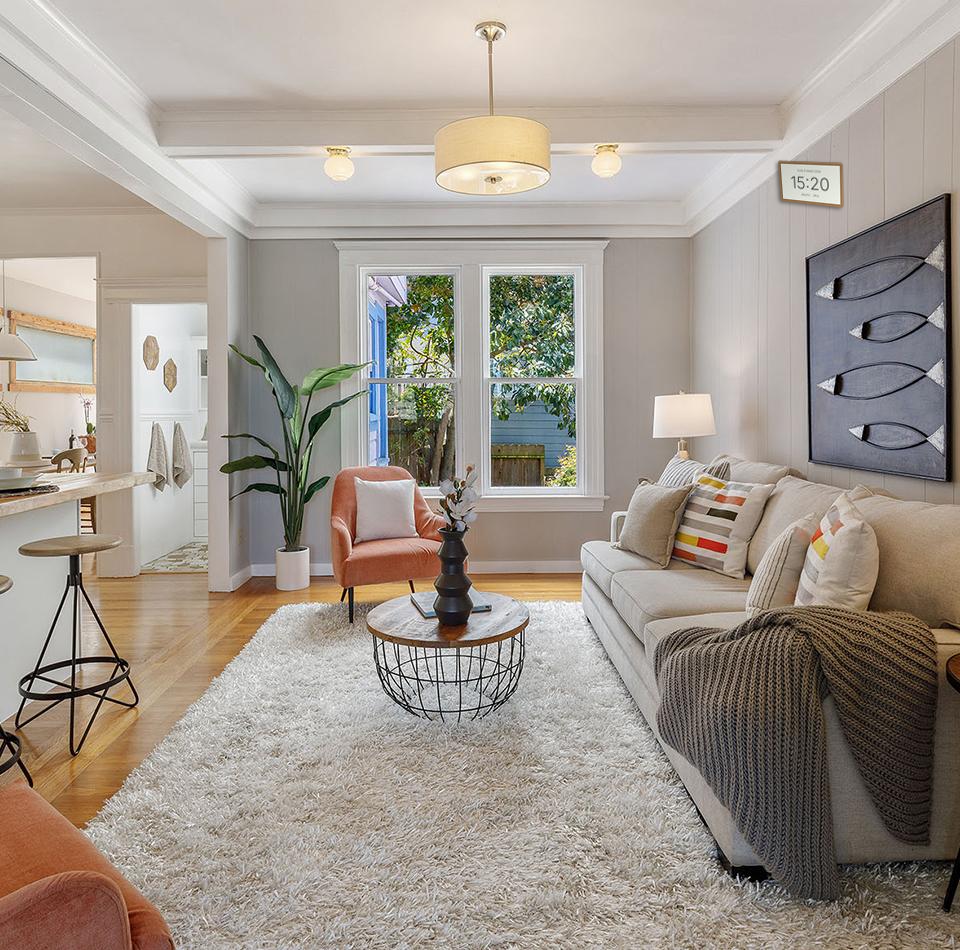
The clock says T15:20
